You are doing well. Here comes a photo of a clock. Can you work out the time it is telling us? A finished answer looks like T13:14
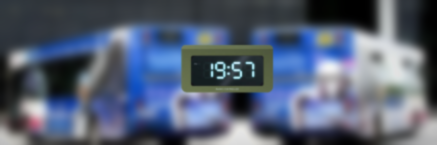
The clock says T19:57
